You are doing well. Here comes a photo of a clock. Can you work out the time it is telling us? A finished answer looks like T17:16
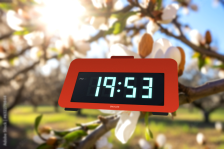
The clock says T19:53
